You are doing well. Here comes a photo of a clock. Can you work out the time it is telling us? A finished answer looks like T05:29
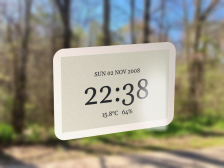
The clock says T22:38
